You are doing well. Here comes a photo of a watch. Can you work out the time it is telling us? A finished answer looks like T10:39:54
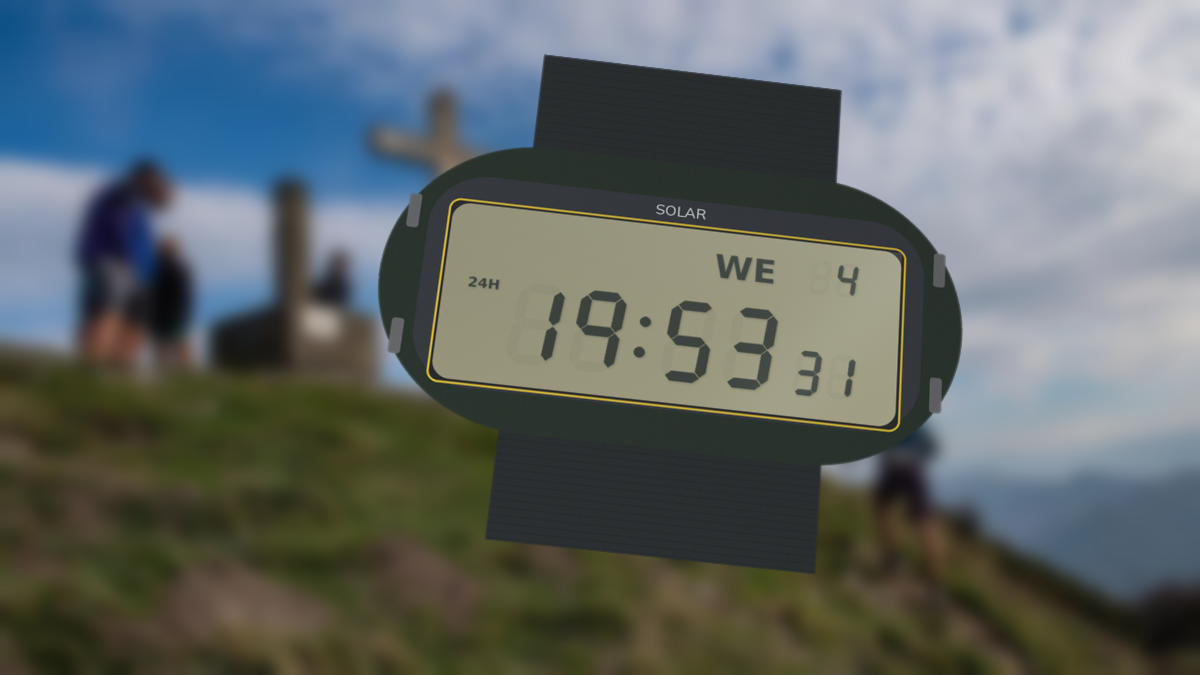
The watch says T19:53:31
